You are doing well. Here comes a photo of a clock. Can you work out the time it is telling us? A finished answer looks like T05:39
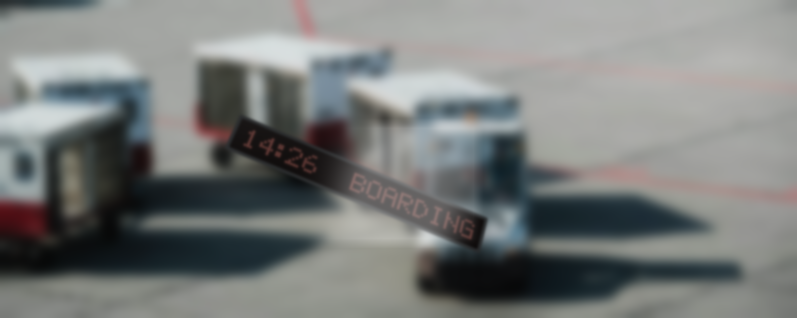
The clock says T14:26
